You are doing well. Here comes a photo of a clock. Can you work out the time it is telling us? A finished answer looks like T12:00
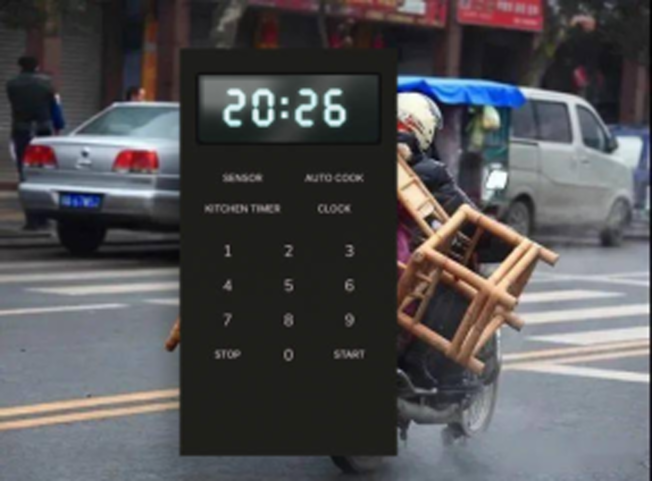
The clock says T20:26
